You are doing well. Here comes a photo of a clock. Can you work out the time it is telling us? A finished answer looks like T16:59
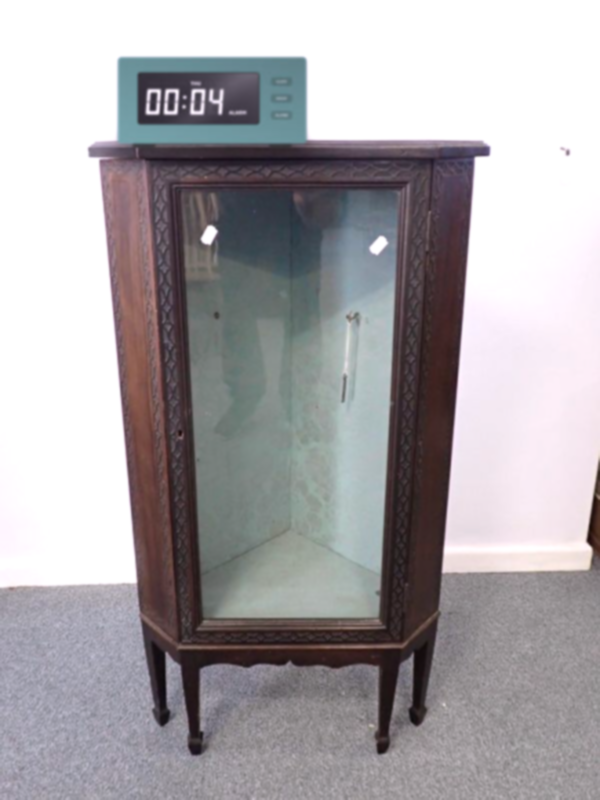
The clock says T00:04
